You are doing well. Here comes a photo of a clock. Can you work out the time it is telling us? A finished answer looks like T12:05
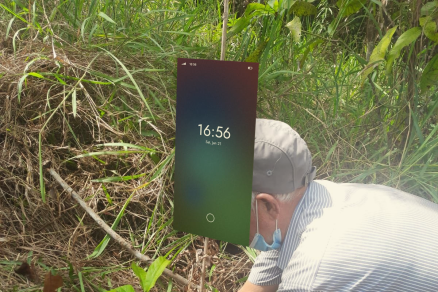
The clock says T16:56
